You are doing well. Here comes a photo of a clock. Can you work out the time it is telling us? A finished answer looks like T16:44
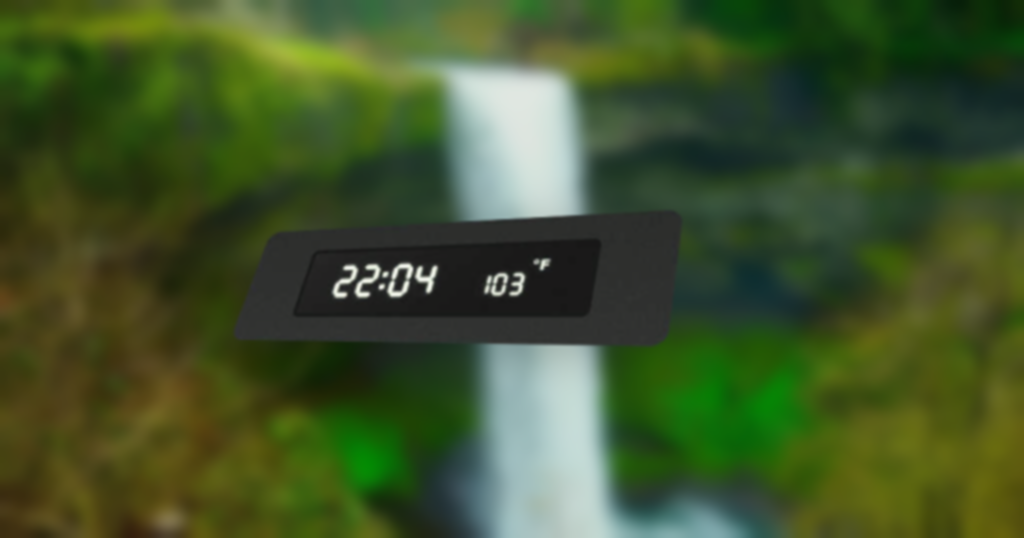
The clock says T22:04
